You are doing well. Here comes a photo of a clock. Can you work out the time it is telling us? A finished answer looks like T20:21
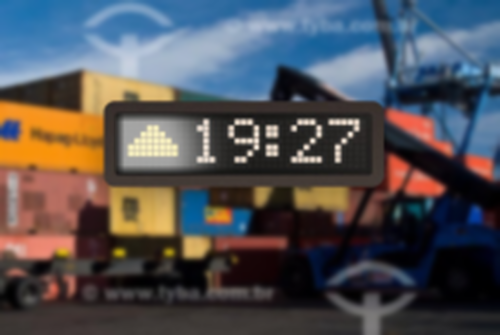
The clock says T19:27
